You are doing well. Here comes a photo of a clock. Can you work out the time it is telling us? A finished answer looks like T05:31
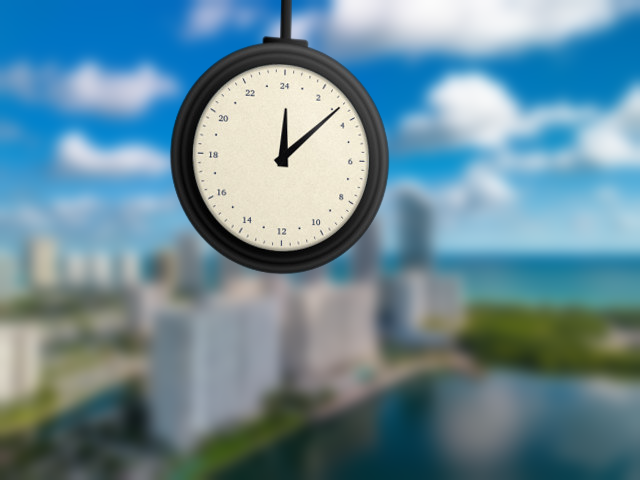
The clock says T00:08
